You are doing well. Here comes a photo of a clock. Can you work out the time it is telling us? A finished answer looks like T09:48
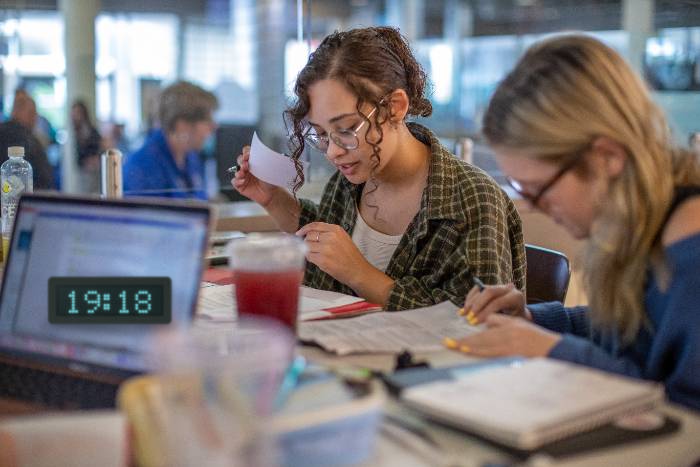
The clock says T19:18
